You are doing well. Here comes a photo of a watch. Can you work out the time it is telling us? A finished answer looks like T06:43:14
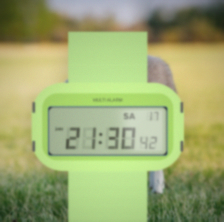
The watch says T21:30:42
